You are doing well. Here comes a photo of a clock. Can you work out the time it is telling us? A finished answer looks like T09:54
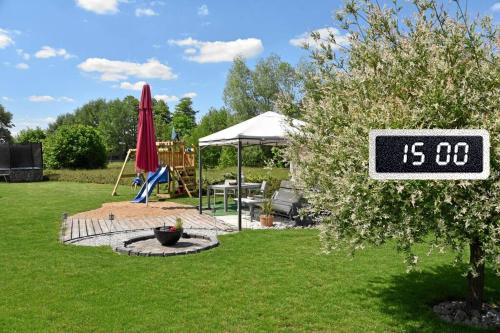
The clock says T15:00
